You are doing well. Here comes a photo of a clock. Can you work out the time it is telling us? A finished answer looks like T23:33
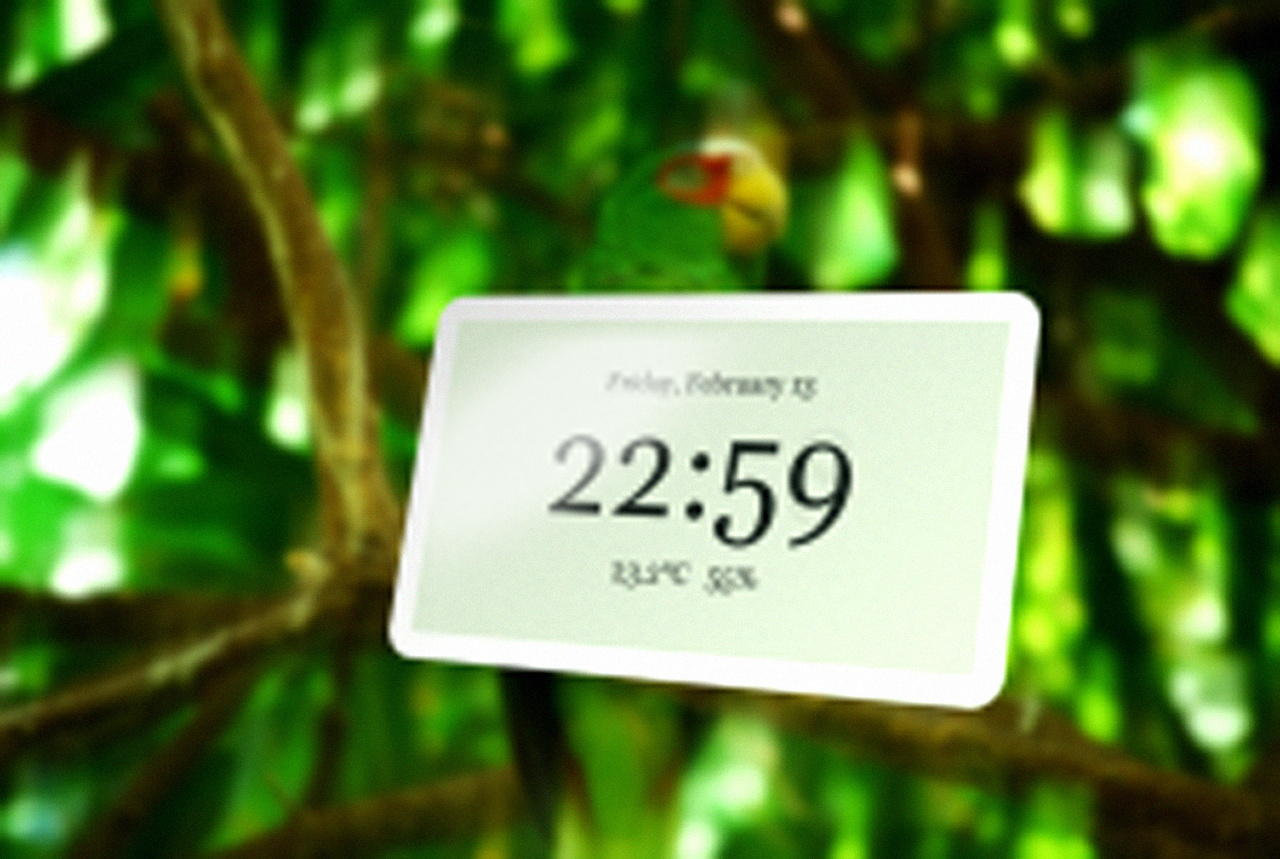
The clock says T22:59
